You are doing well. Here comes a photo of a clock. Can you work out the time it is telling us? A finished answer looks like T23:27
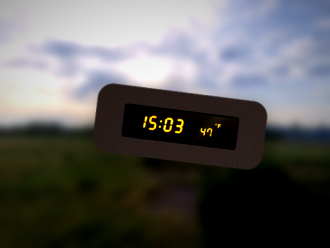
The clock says T15:03
